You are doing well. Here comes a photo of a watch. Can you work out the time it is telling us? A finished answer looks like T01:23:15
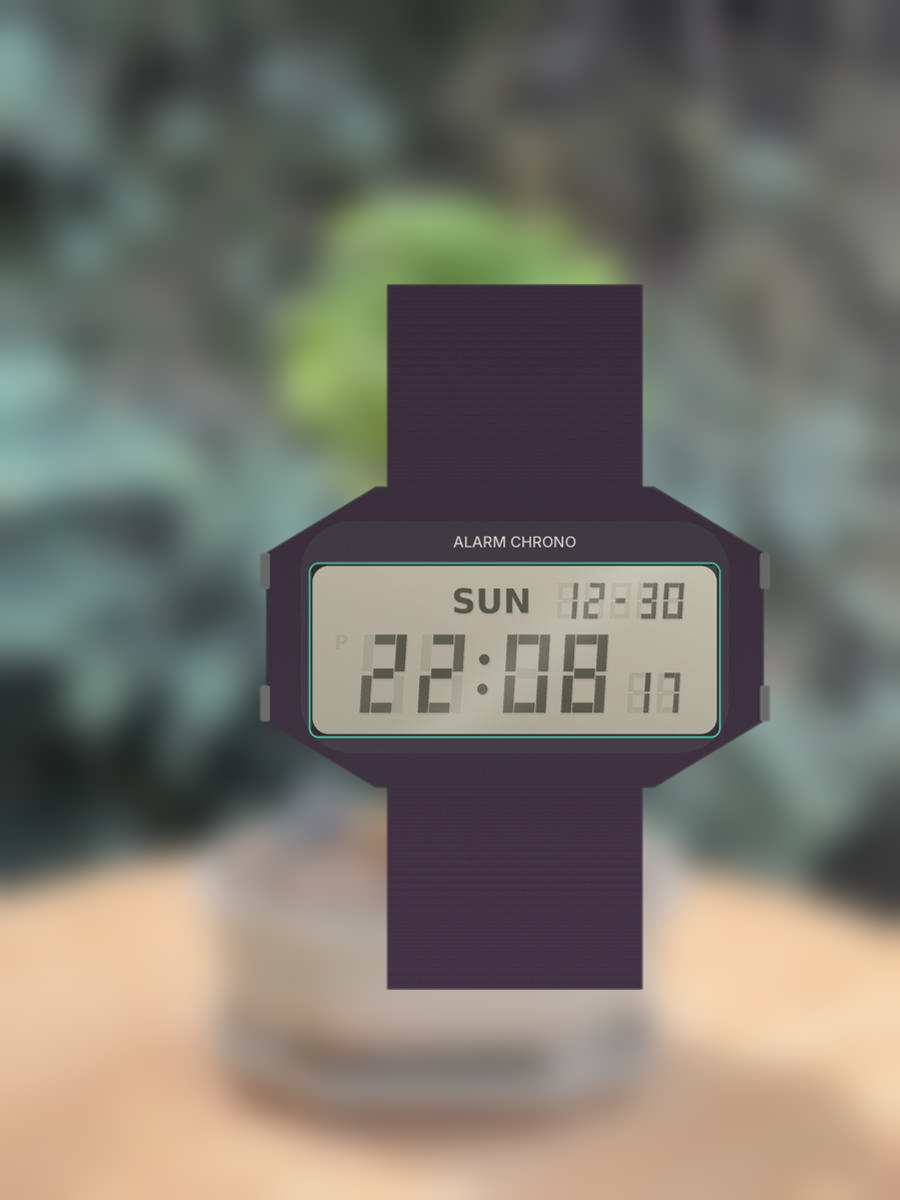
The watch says T22:08:17
